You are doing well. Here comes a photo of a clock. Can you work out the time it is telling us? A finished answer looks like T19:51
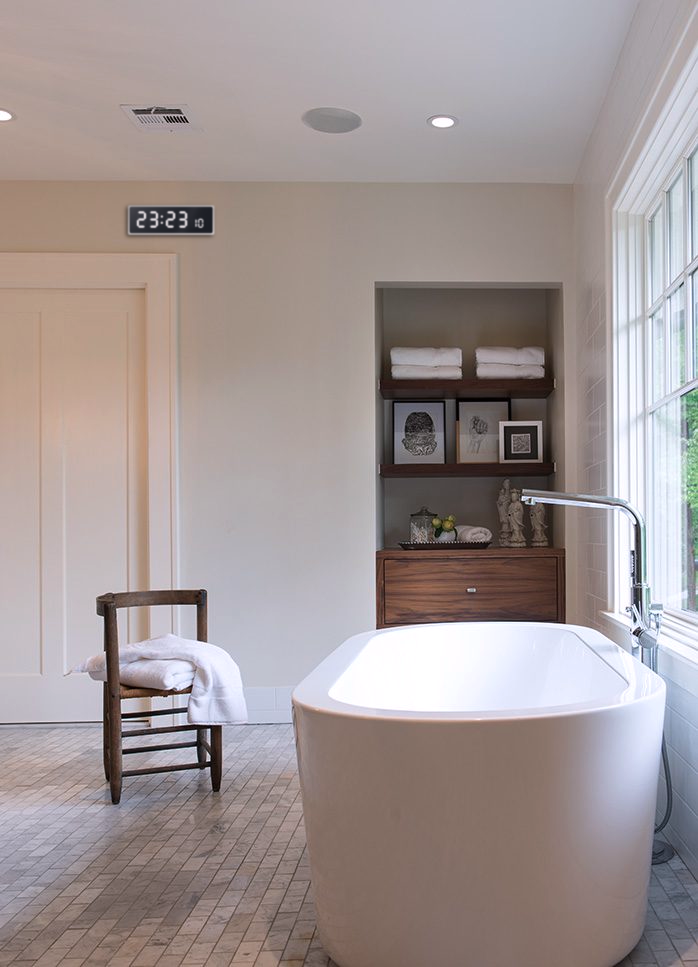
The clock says T23:23
